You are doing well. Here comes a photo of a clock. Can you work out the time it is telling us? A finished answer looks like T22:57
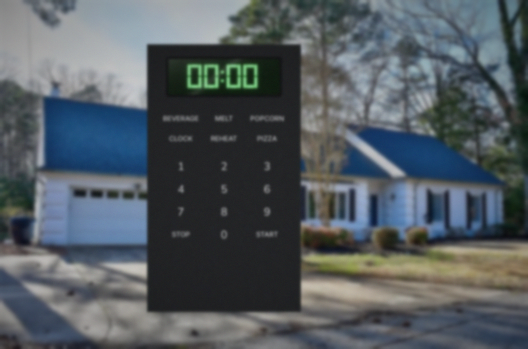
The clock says T00:00
